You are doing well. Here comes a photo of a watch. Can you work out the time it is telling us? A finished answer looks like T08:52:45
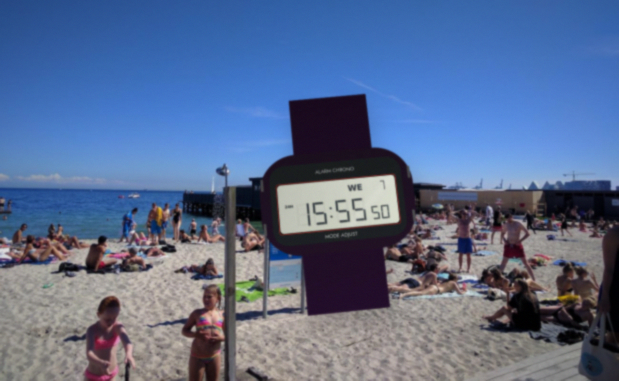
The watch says T15:55:50
